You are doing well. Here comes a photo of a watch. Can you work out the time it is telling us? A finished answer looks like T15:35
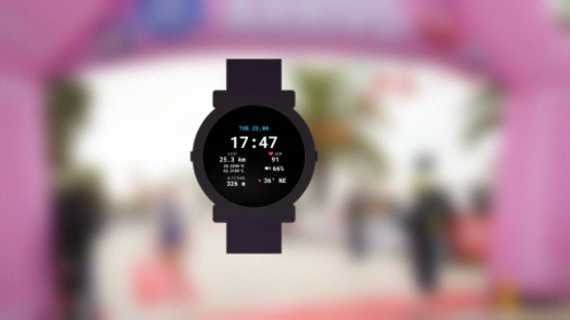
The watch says T17:47
